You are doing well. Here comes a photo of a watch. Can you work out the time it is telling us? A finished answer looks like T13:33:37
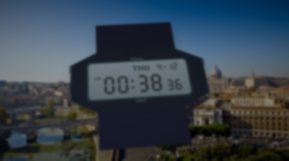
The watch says T00:38:36
